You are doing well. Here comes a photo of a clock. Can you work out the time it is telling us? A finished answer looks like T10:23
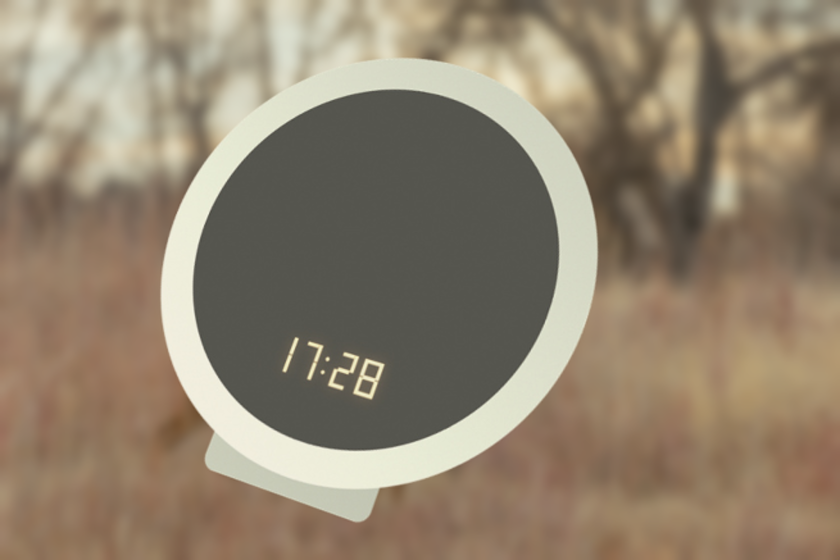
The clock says T17:28
